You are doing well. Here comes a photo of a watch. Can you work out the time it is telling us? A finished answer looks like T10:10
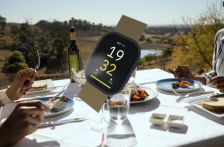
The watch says T19:32
